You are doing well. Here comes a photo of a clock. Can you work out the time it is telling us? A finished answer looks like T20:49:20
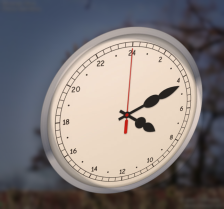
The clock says T08:11:00
